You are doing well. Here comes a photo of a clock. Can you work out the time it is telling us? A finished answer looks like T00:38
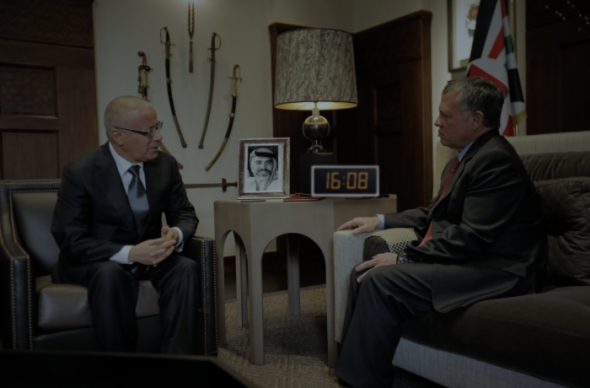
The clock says T16:08
